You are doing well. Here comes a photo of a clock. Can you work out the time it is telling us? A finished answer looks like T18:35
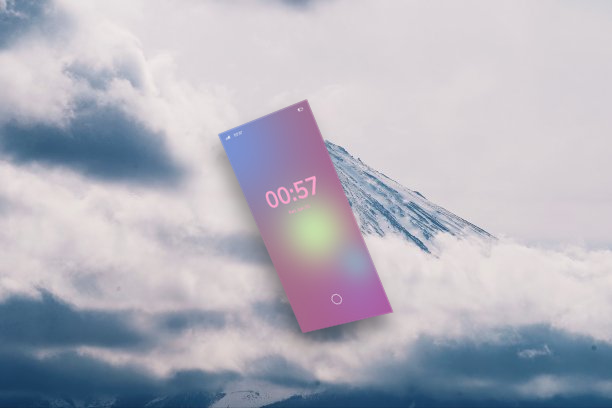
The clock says T00:57
